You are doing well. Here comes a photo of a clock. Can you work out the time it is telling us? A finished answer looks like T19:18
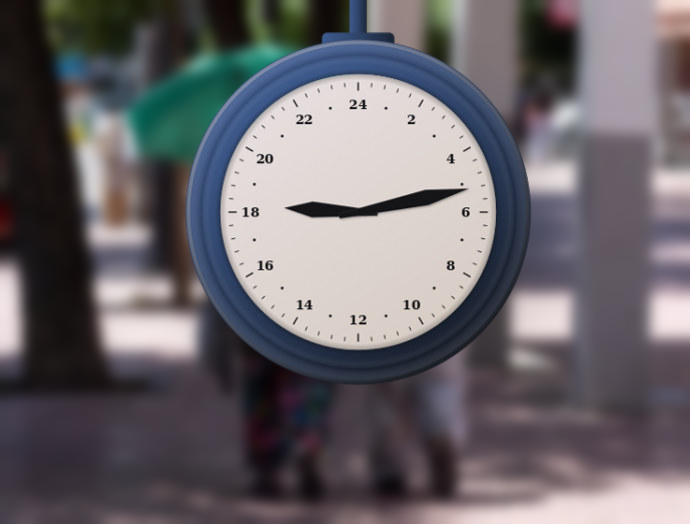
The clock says T18:13
